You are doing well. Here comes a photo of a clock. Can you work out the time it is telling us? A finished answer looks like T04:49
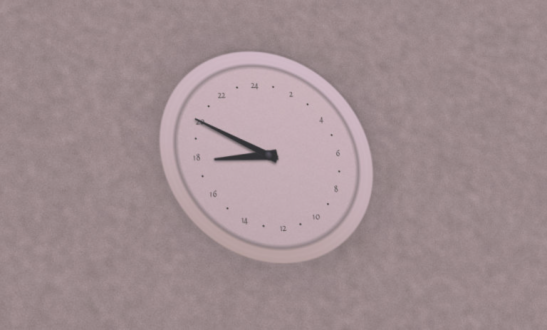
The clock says T17:50
